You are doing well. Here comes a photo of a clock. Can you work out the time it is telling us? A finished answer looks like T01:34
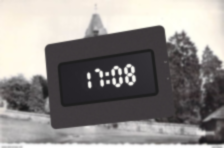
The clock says T17:08
